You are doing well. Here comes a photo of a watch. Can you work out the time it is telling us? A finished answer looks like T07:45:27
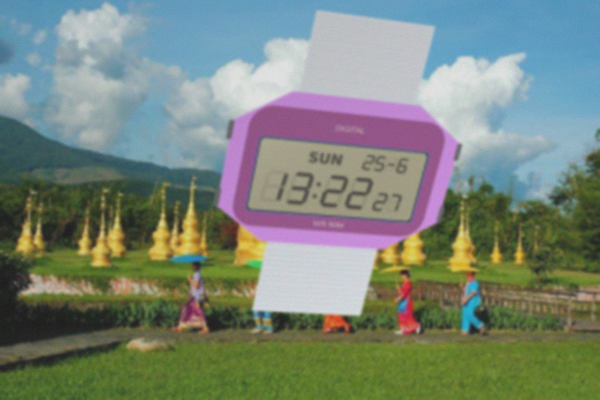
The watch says T13:22:27
